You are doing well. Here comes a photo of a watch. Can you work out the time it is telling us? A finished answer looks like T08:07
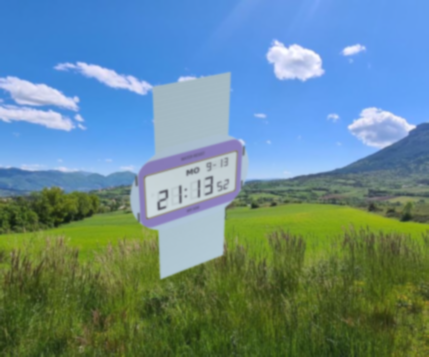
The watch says T21:13
